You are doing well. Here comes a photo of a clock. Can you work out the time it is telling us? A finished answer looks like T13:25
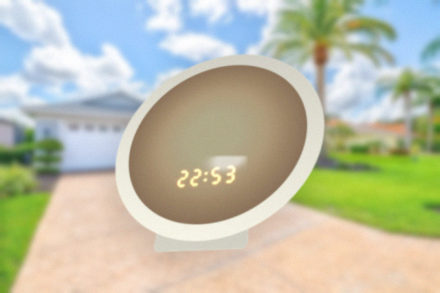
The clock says T22:53
